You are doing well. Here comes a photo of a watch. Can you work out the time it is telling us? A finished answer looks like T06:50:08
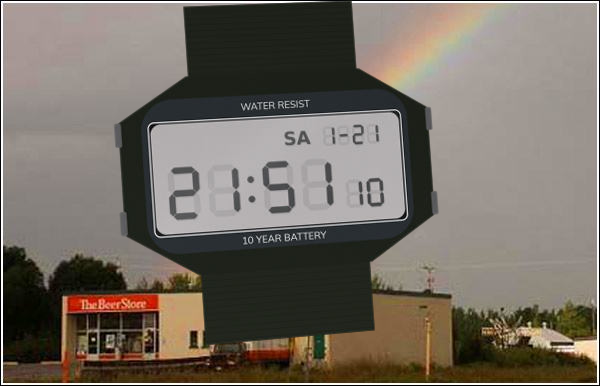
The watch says T21:51:10
